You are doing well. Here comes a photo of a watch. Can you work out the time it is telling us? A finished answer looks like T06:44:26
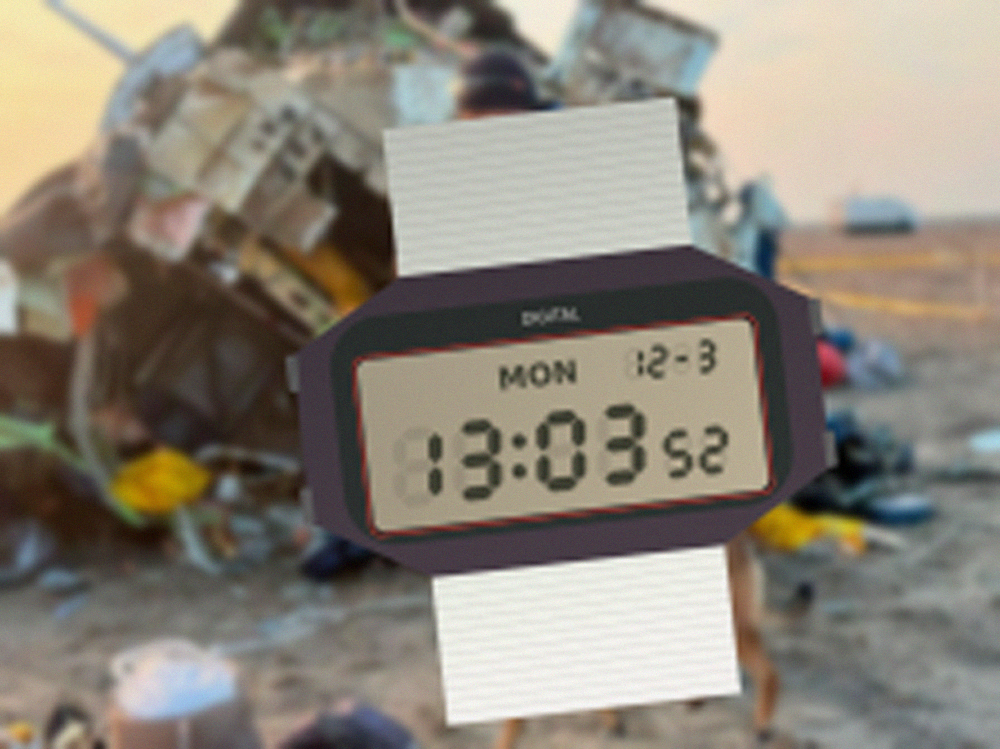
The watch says T13:03:52
